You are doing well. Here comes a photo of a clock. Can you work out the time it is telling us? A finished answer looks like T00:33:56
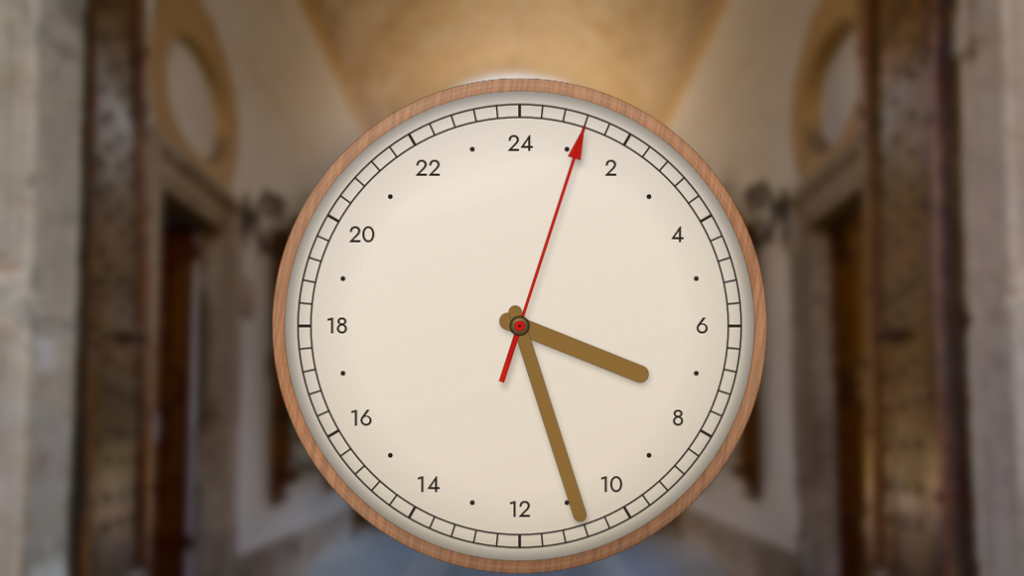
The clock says T07:27:03
